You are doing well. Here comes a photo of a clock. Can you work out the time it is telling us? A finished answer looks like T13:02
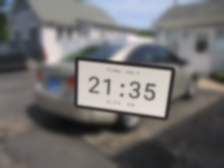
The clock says T21:35
